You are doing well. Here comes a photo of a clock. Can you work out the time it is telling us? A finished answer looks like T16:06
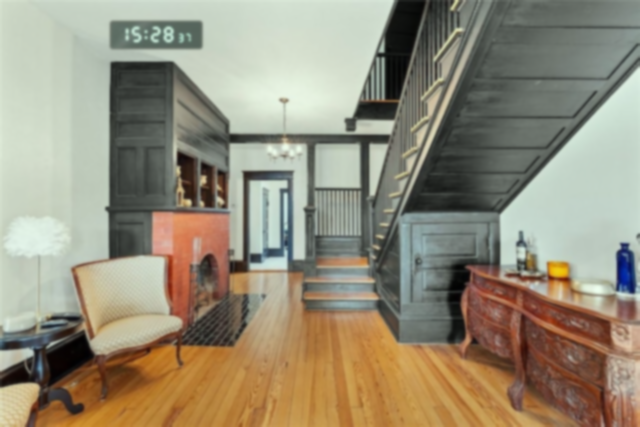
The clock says T15:28
